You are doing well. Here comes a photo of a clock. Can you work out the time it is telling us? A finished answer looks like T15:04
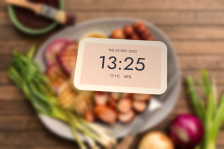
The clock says T13:25
